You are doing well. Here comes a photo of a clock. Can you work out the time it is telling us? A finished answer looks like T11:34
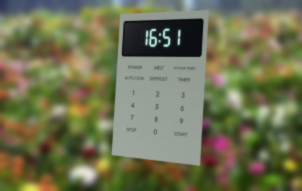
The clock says T16:51
